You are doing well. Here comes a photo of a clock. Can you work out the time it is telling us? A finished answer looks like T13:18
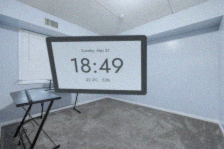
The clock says T18:49
